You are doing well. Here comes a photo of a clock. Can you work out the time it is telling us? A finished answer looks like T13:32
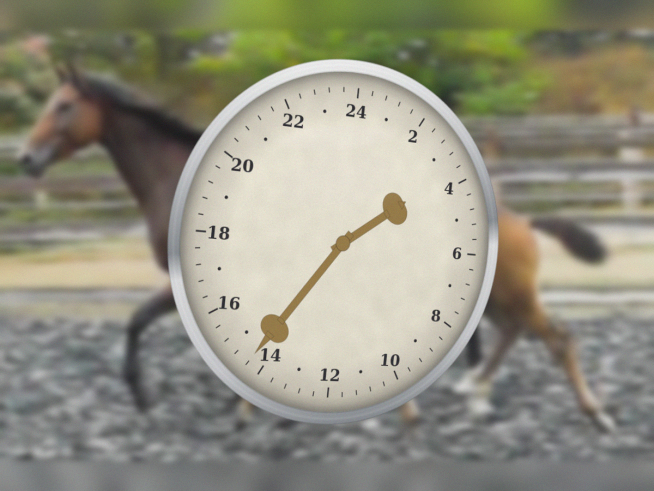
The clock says T03:36
